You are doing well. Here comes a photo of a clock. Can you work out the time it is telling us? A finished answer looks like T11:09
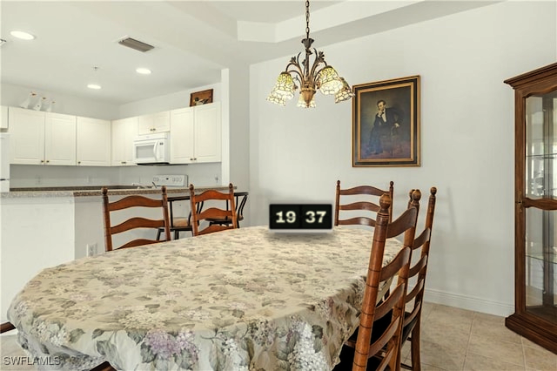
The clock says T19:37
